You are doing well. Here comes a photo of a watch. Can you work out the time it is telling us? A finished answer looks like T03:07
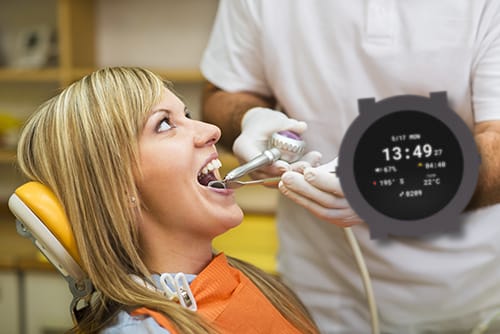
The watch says T13:49
